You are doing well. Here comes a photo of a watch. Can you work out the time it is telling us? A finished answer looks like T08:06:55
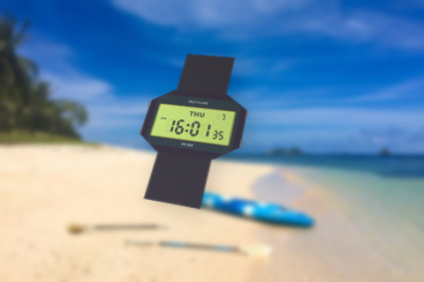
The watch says T16:01:35
